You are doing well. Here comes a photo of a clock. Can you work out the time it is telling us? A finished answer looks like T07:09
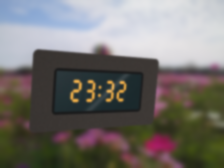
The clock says T23:32
